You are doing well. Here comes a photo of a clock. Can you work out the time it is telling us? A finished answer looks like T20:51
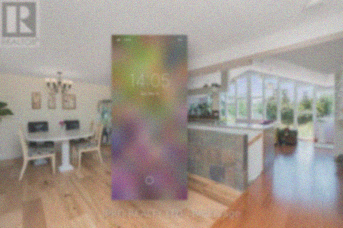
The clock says T14:05
